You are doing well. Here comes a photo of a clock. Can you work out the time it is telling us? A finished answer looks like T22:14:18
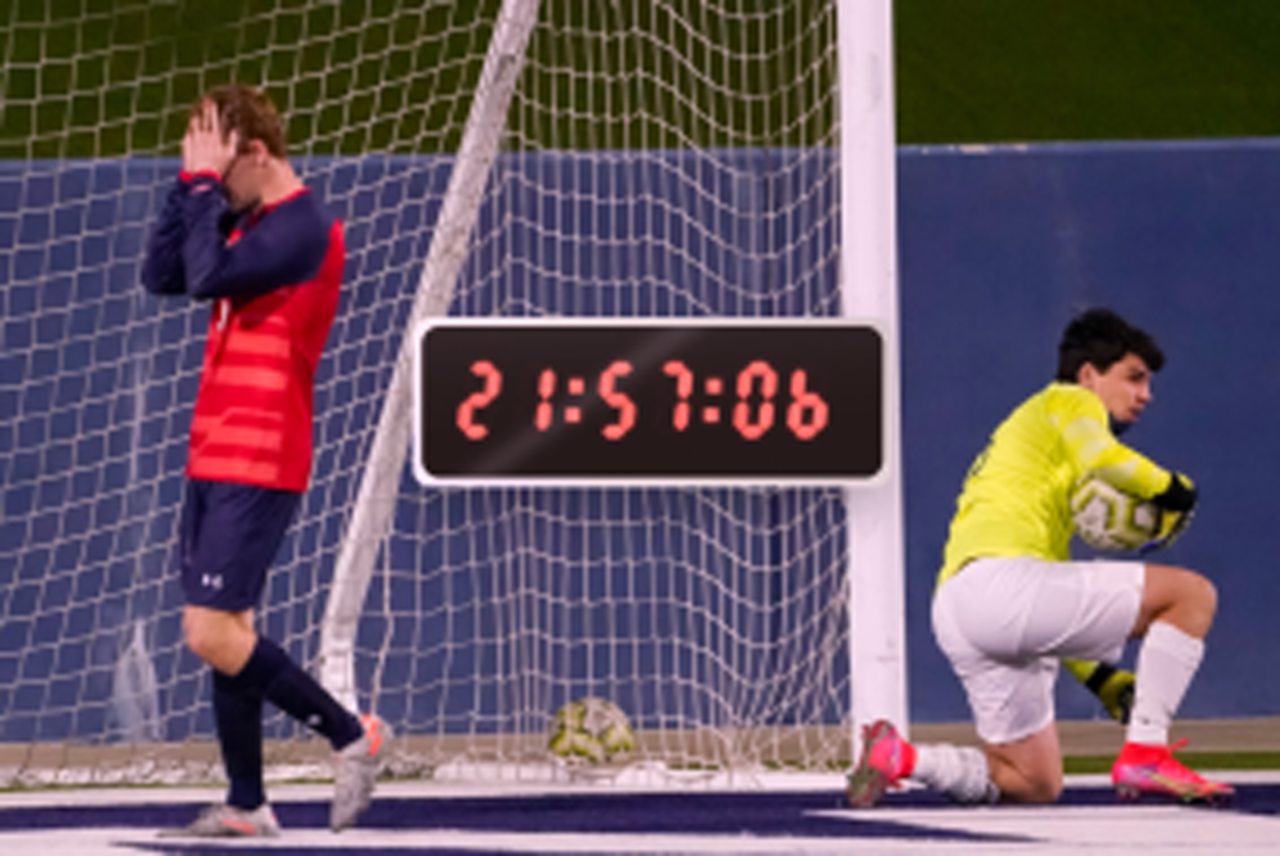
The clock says T21:57:06
